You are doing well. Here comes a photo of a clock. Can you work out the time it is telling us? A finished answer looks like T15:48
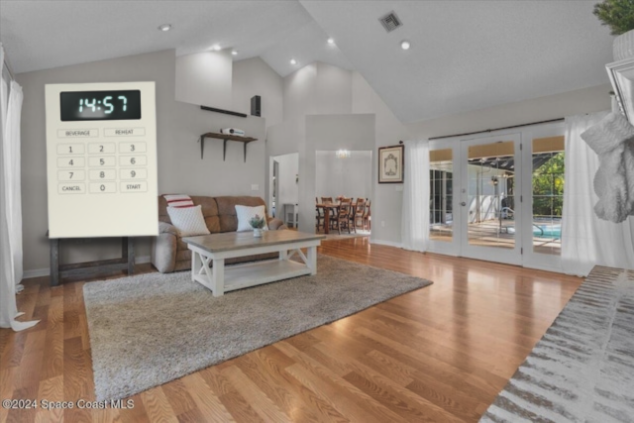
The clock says T14:57
